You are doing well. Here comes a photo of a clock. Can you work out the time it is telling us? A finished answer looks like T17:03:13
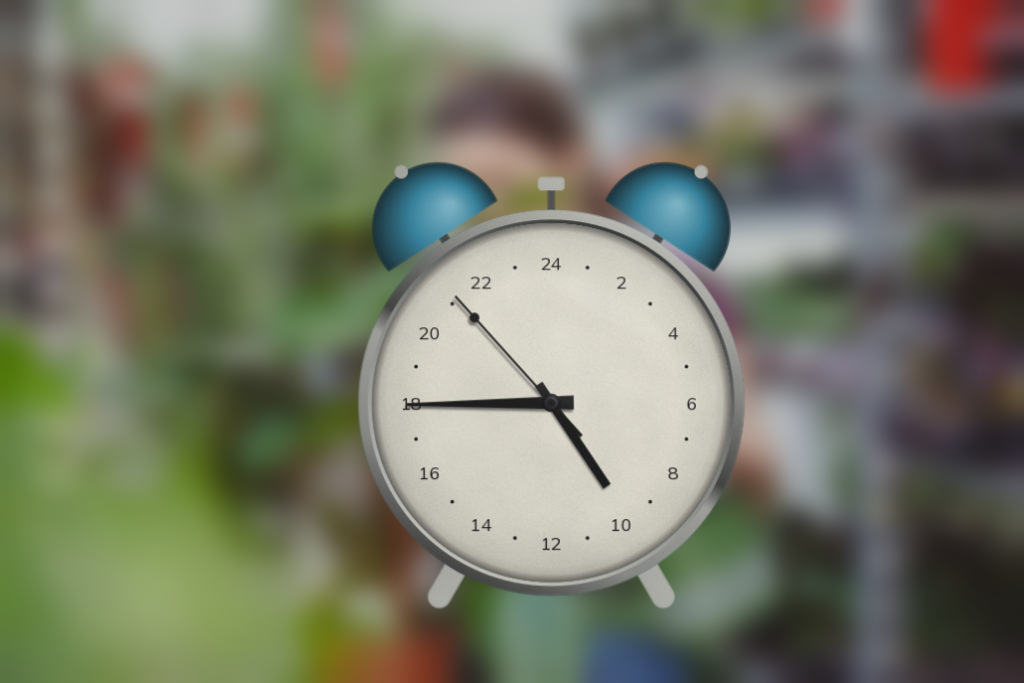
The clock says T09:44:53
